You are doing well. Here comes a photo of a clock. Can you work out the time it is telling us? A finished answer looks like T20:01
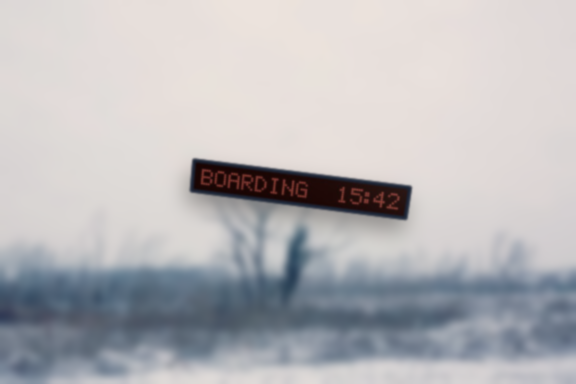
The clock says T15:42
